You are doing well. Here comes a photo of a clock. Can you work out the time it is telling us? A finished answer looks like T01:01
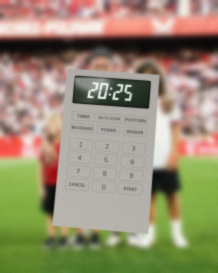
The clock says T20:25
